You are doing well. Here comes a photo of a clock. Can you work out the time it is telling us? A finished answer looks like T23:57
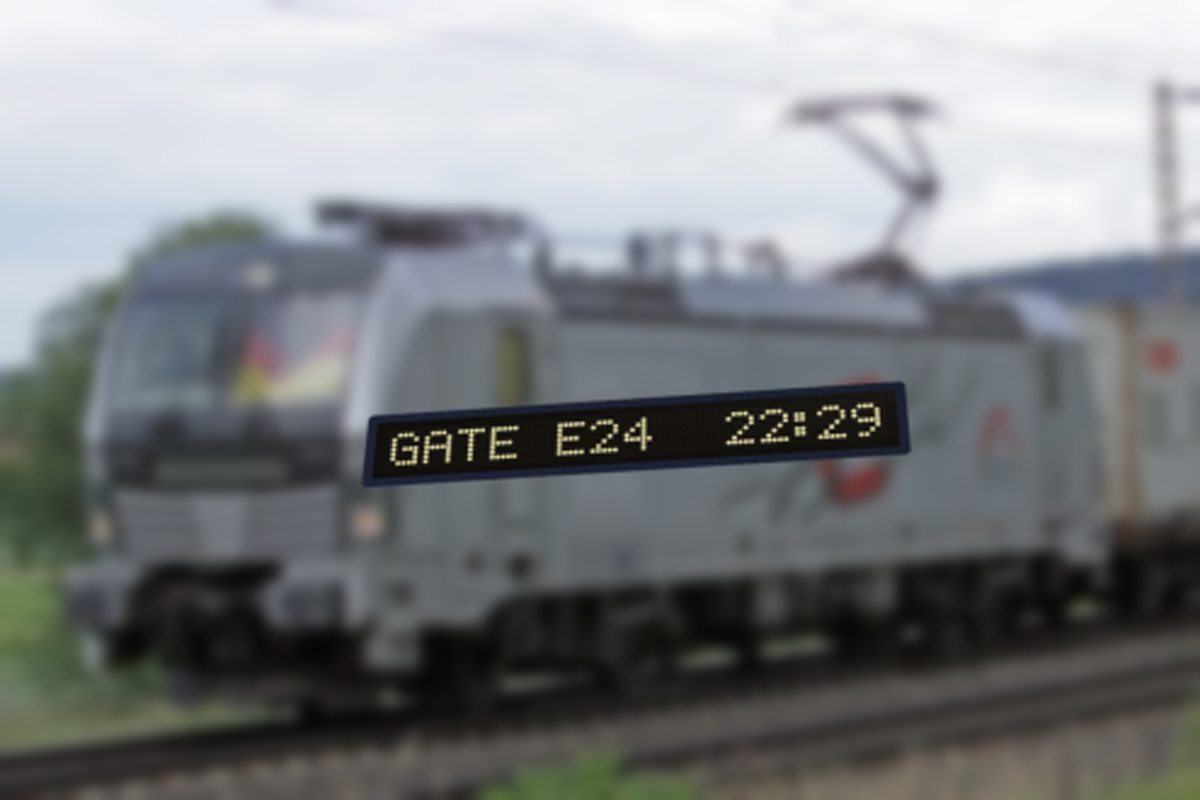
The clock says T22:29
